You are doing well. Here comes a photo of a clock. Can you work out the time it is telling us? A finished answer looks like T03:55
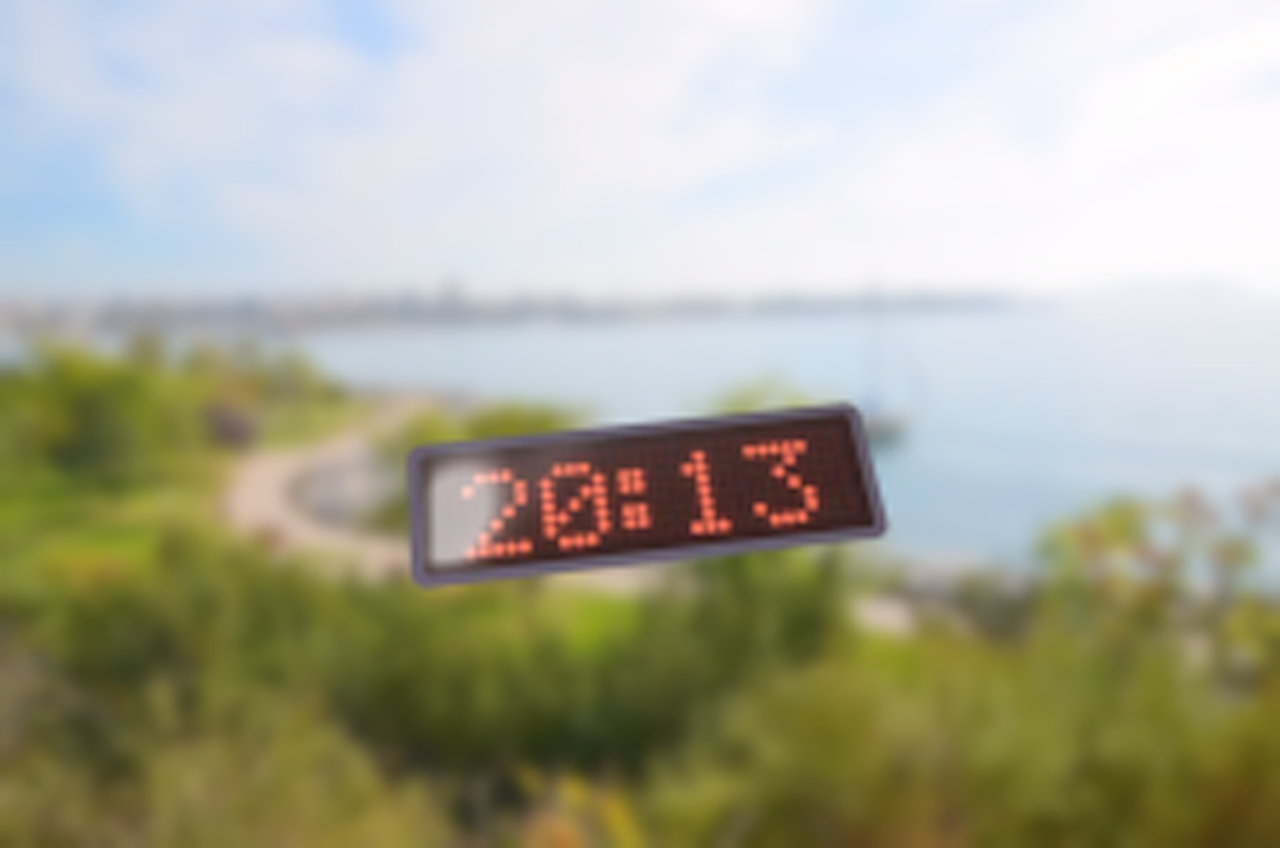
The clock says T20:13
